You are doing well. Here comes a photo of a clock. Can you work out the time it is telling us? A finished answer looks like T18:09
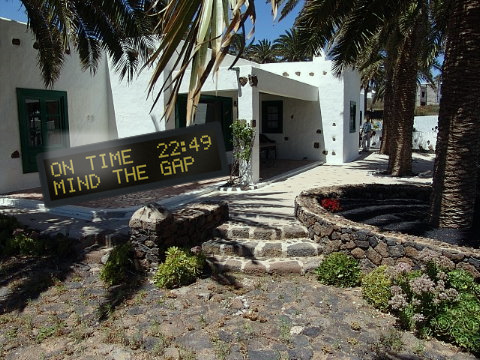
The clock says T22:49
